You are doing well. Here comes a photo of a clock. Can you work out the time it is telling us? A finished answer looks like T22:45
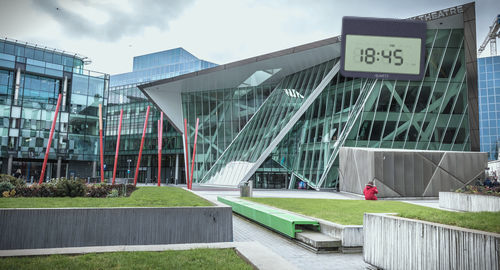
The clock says T18:45
